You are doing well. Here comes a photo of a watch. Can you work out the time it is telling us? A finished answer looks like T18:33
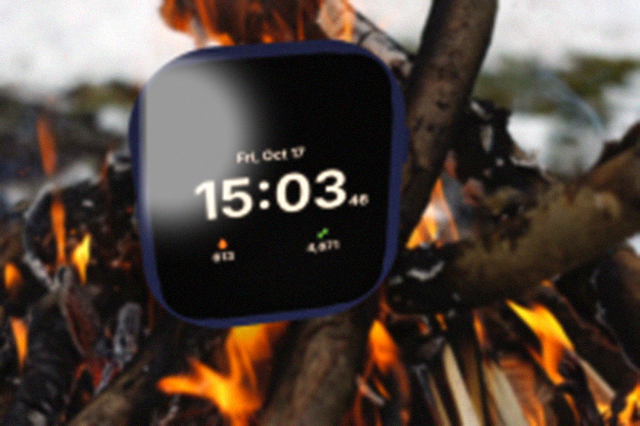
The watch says T15:03
